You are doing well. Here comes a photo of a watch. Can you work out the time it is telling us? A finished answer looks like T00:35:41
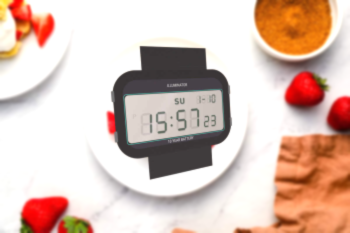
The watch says T15:57:23
